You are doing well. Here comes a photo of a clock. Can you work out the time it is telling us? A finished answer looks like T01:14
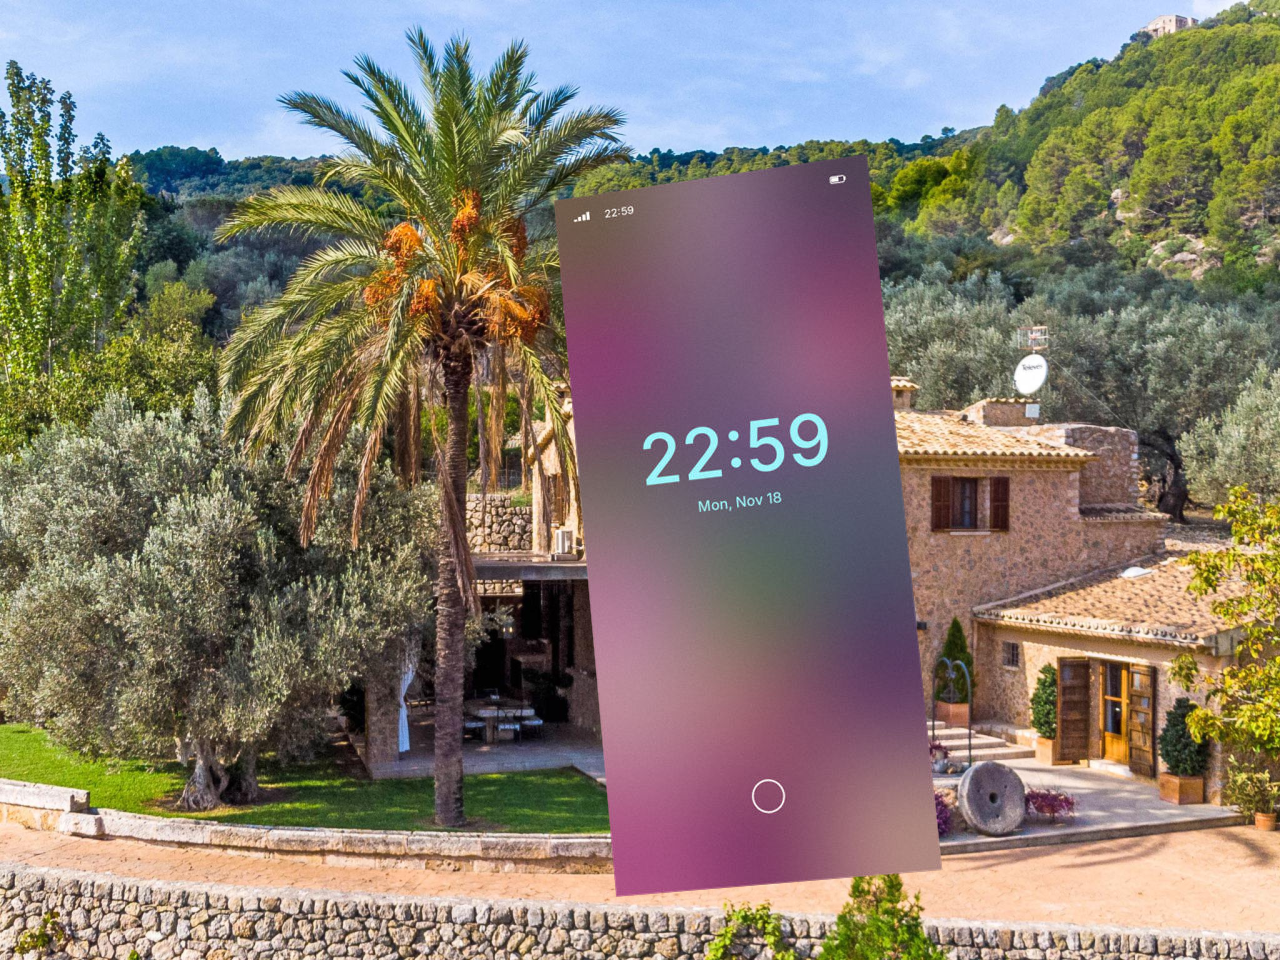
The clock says T22:59
